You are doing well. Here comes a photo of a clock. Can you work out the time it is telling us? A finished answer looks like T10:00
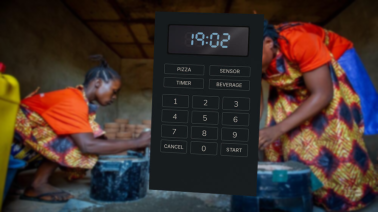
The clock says T19:02
